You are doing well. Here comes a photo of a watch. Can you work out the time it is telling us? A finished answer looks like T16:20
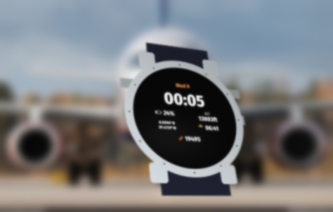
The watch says T00:05
